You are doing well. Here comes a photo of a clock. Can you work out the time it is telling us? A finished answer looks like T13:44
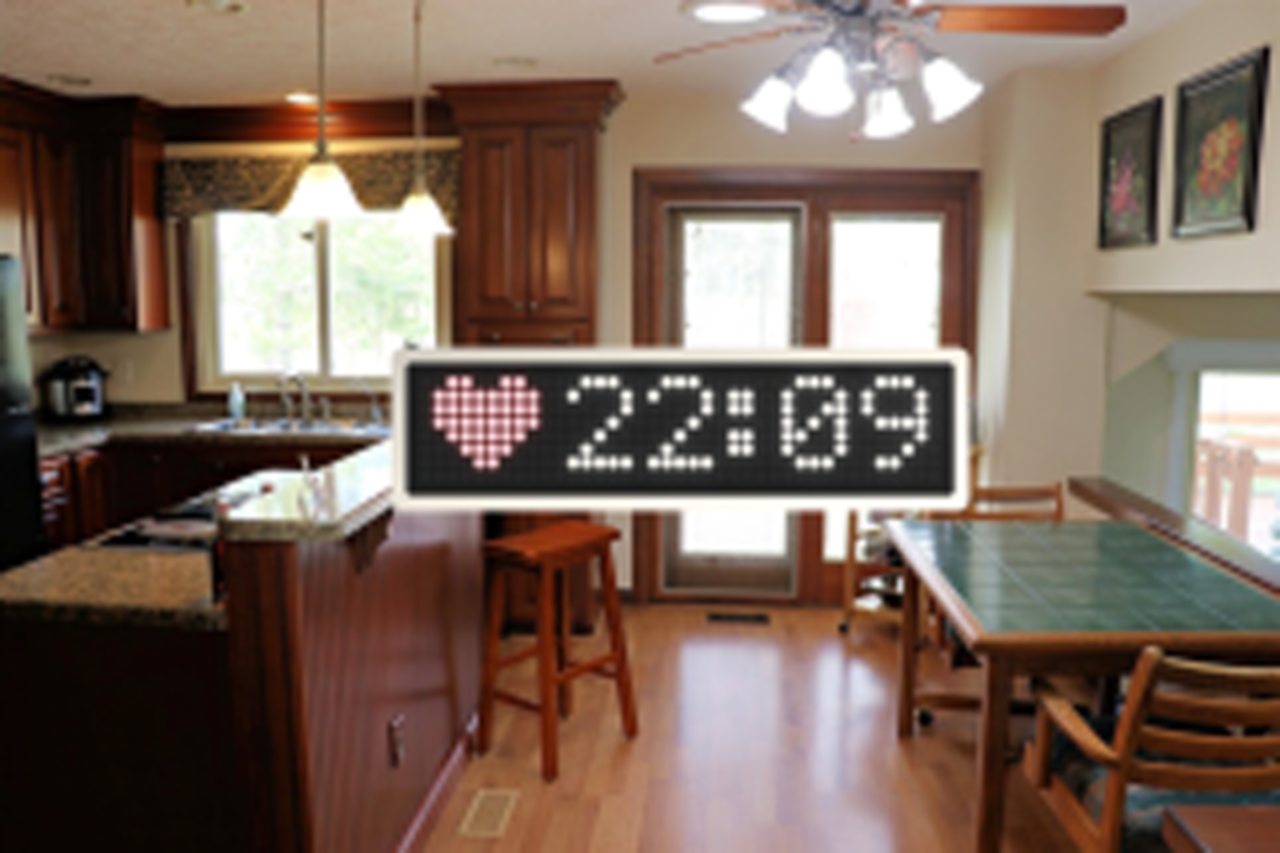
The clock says T22:09
